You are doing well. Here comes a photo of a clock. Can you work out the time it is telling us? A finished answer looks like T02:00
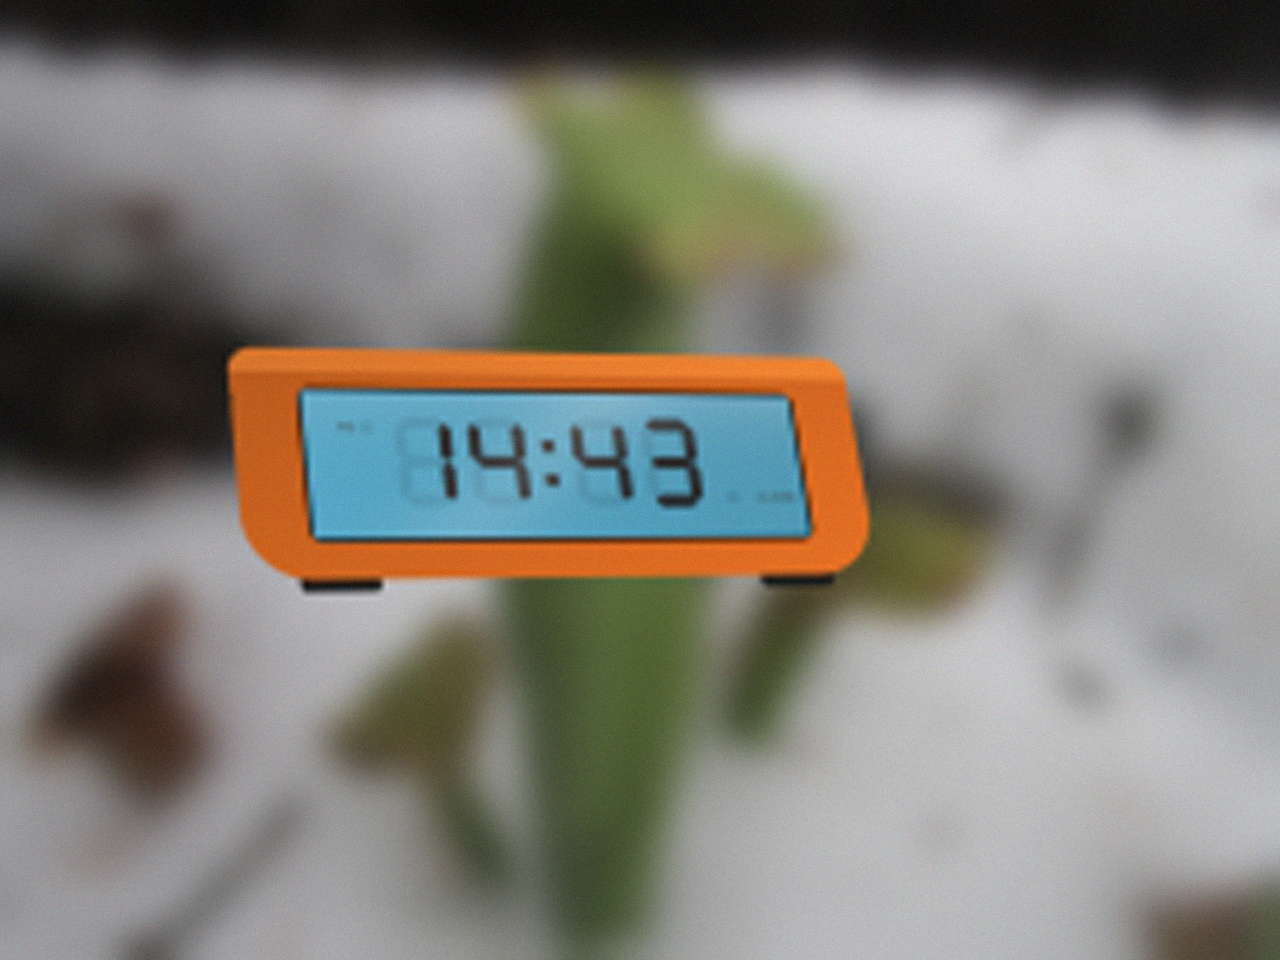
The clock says T14:43
